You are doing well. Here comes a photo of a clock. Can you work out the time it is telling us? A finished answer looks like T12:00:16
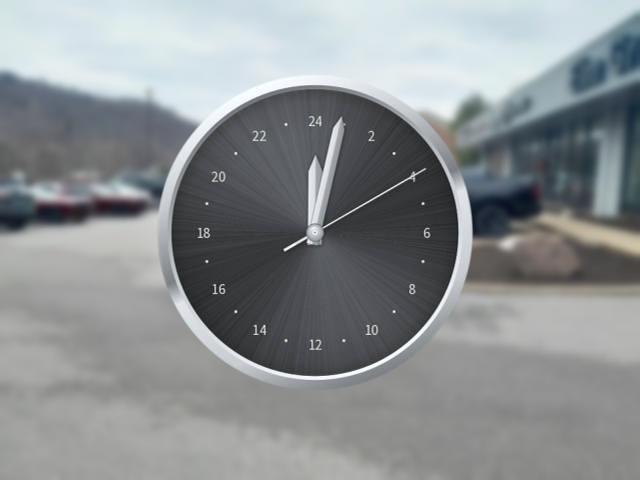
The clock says T00:02:10
